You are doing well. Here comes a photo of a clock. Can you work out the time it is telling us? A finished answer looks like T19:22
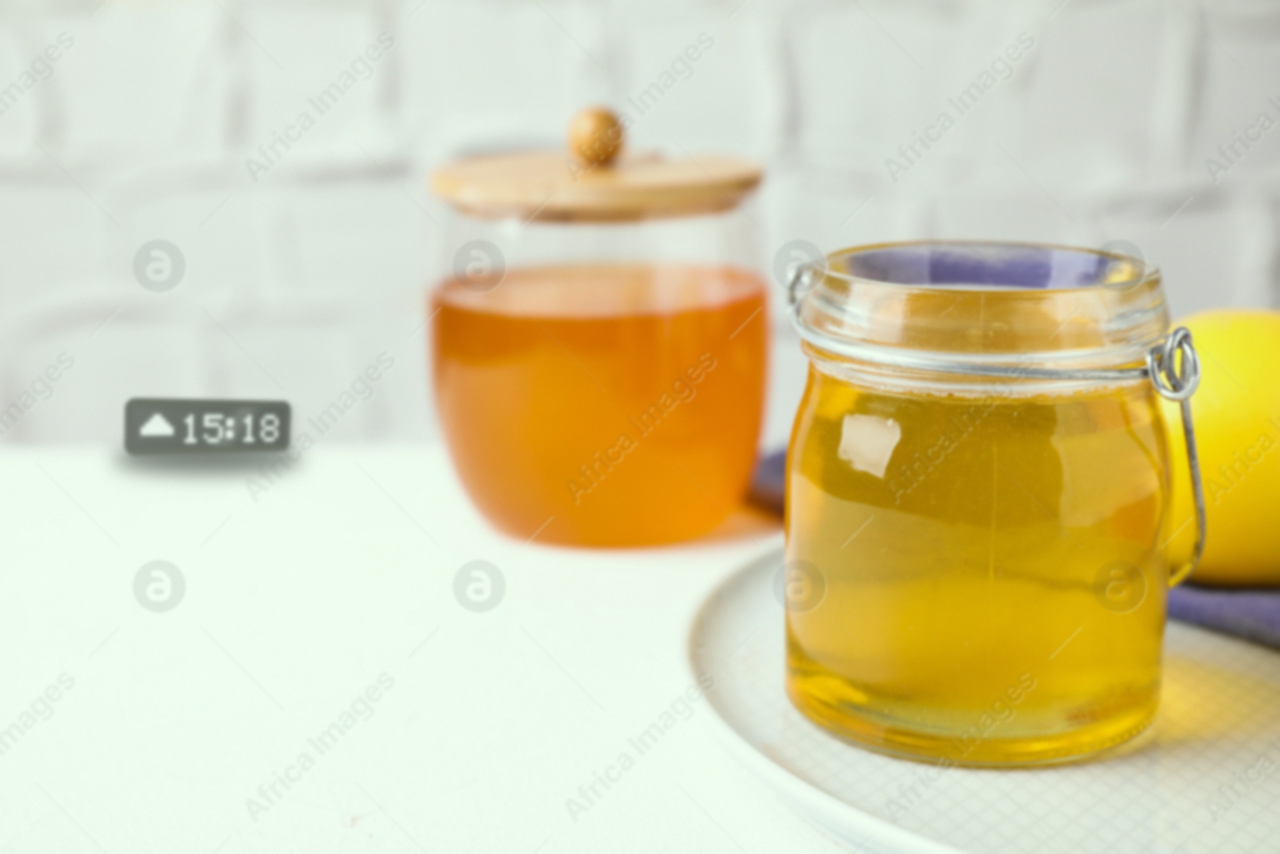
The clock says T15:18
